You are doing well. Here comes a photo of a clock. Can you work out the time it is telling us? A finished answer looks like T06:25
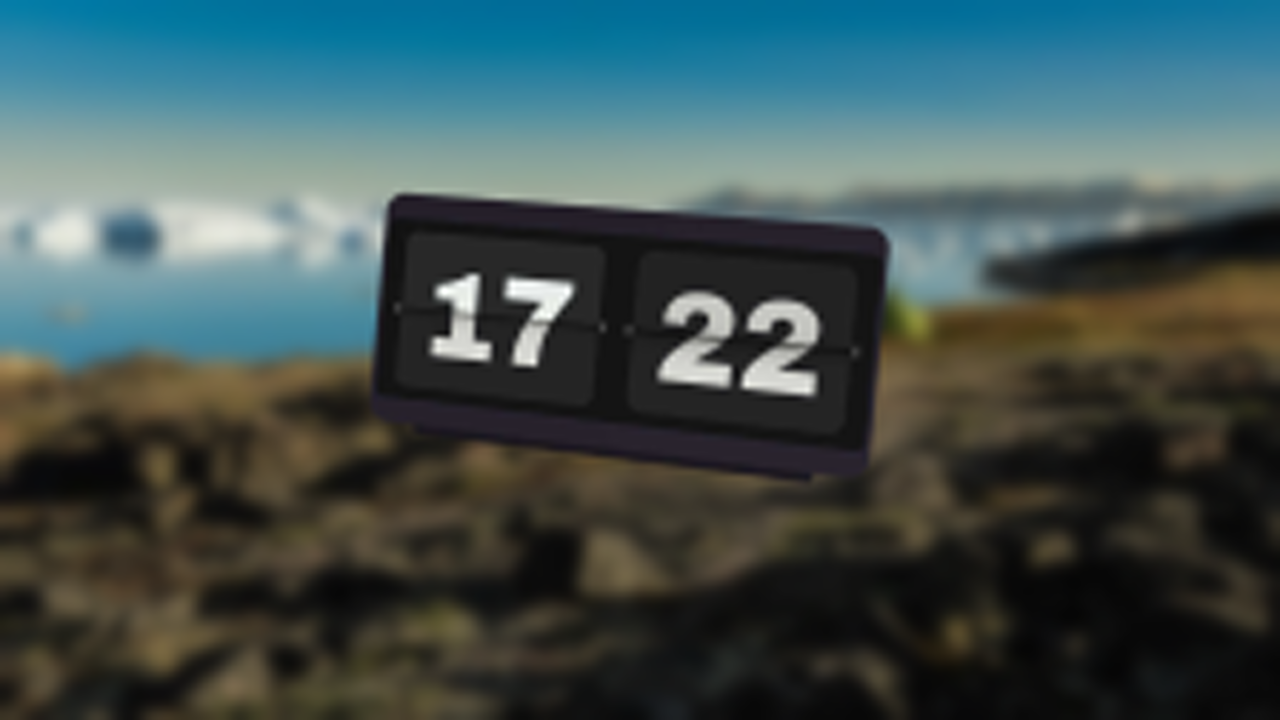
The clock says T17:22
